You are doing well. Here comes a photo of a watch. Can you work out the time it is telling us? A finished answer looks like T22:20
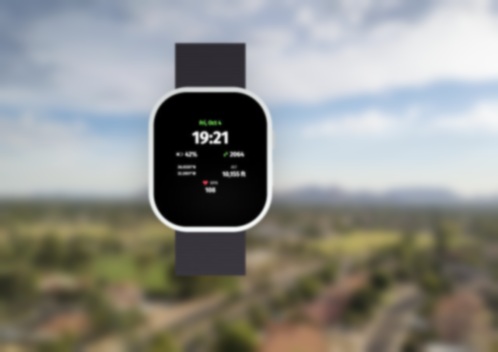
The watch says T19:21
